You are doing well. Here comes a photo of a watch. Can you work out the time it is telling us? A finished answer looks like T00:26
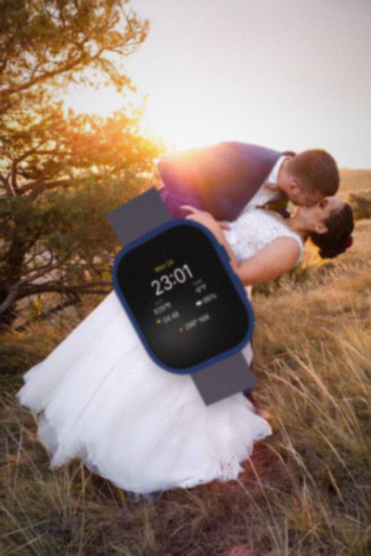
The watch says T23:01
